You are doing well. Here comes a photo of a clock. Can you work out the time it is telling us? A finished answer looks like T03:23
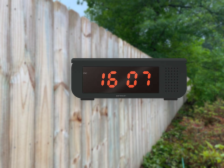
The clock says T16:07
